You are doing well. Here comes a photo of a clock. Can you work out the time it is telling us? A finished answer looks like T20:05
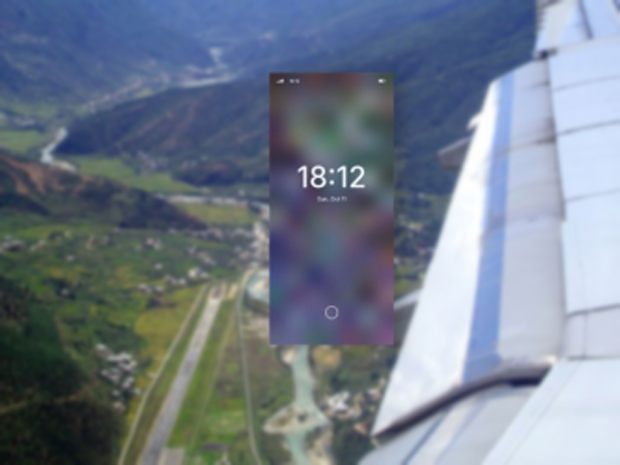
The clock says T18:12
